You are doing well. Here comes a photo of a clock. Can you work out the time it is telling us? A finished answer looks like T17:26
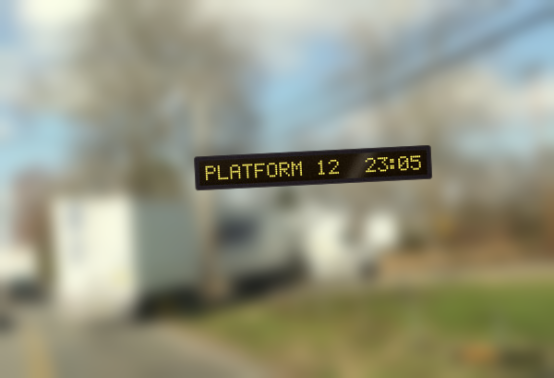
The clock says T23:05
